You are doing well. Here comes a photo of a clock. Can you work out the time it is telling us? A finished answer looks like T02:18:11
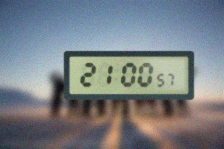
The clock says T21:00:57
